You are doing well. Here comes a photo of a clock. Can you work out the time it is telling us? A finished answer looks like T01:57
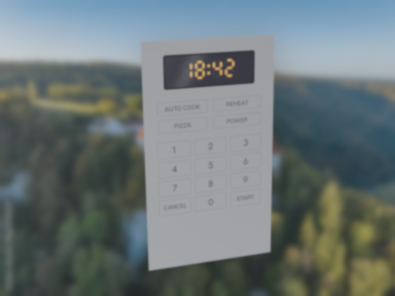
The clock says T18:42
